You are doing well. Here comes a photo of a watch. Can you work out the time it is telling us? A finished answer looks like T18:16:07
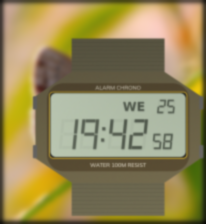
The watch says T19:42:58
